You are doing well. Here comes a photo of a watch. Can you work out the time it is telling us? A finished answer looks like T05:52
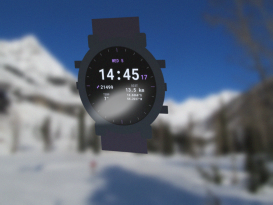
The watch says T14:45
